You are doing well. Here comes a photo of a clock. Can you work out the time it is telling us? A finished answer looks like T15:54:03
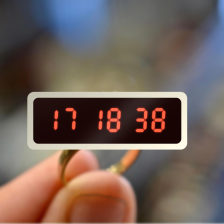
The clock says T17:18:38
